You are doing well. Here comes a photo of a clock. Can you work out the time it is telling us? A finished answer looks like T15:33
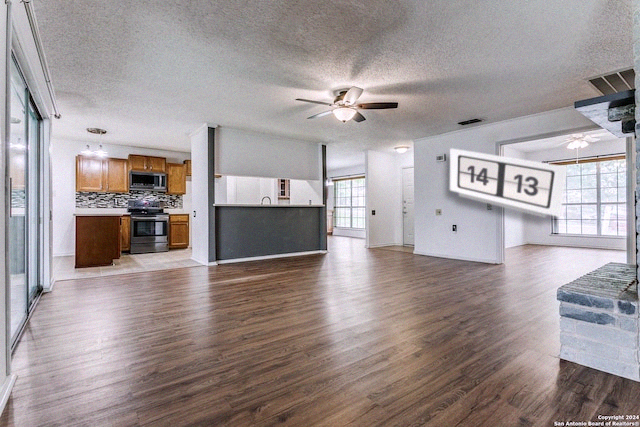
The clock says T14:13
